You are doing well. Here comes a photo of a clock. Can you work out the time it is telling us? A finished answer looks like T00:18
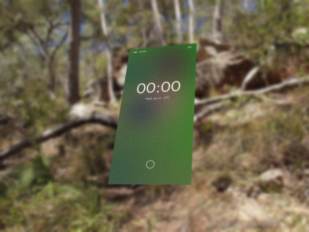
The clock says T00:00
